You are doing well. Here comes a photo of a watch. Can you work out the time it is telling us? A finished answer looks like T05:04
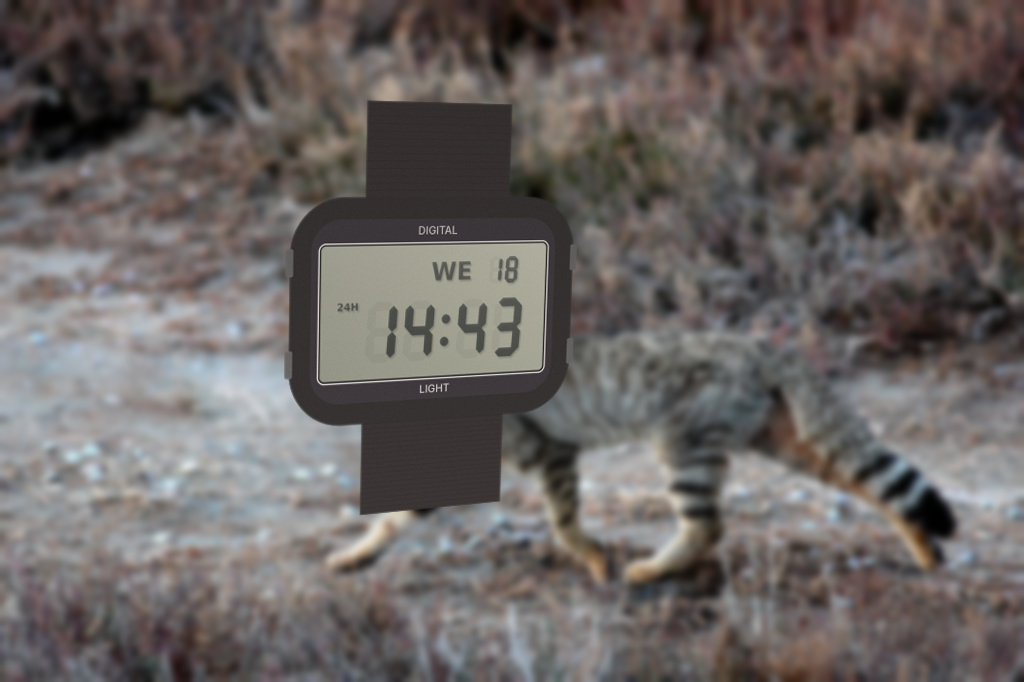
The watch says T14:43
